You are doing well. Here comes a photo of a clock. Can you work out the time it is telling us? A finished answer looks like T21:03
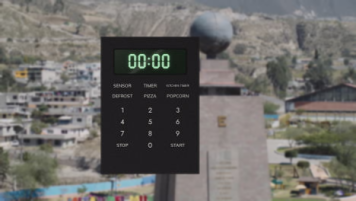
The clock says T00:00
